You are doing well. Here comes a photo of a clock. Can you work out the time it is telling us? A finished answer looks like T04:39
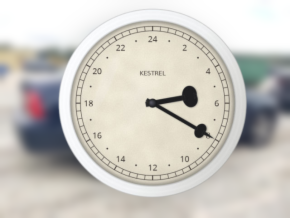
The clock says T05:20
